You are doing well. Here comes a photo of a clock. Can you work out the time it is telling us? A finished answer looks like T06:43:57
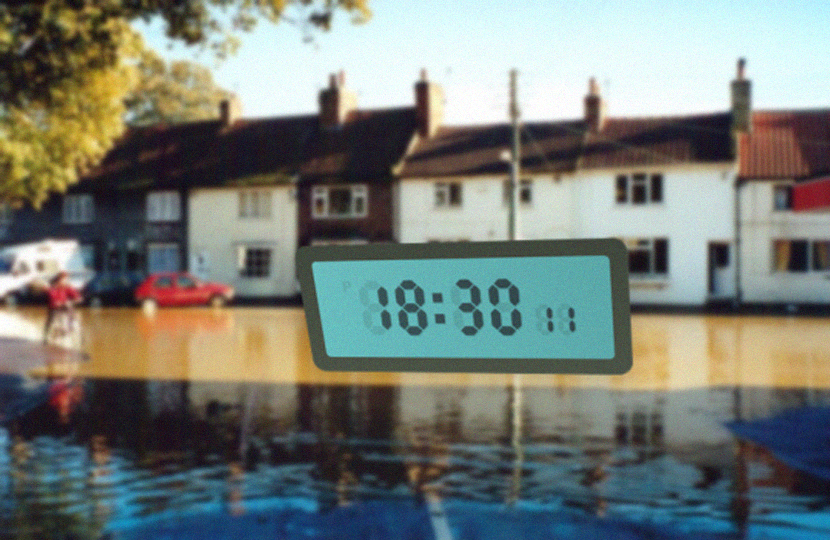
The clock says T18:30:11
